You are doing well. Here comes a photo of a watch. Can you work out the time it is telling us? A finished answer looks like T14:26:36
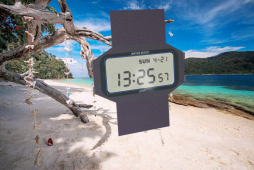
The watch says T13:25:57
